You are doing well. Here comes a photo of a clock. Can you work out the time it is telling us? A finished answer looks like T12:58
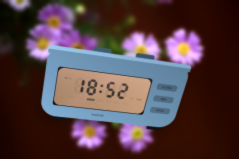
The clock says T18:52
